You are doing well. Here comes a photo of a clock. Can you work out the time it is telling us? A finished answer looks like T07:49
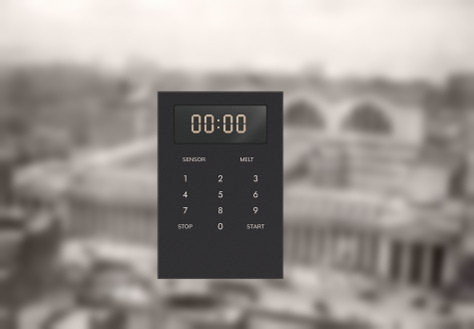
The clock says T00:00
